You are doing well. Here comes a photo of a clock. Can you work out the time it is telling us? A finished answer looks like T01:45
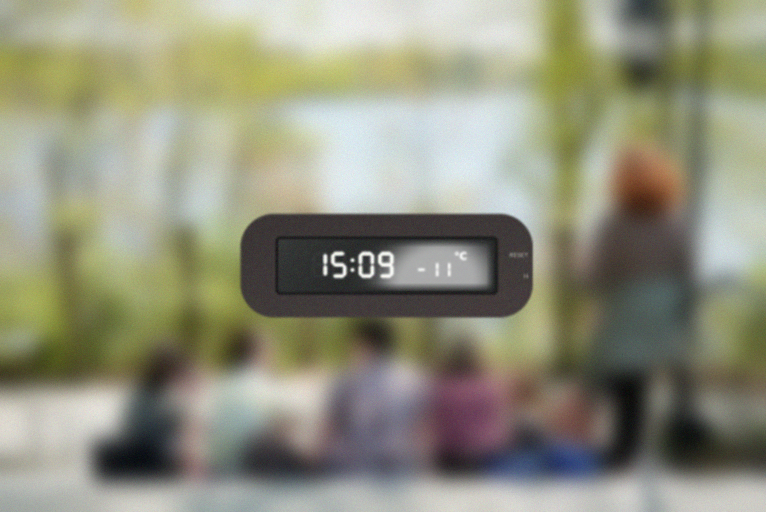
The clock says T15:09
